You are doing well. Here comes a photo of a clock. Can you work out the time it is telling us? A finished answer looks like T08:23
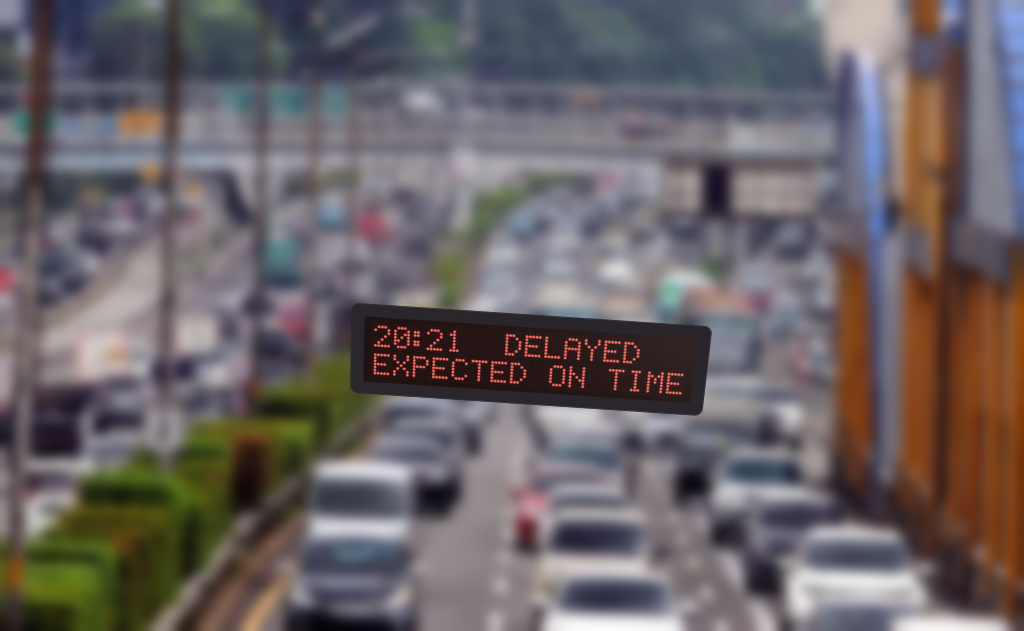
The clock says T20:21
